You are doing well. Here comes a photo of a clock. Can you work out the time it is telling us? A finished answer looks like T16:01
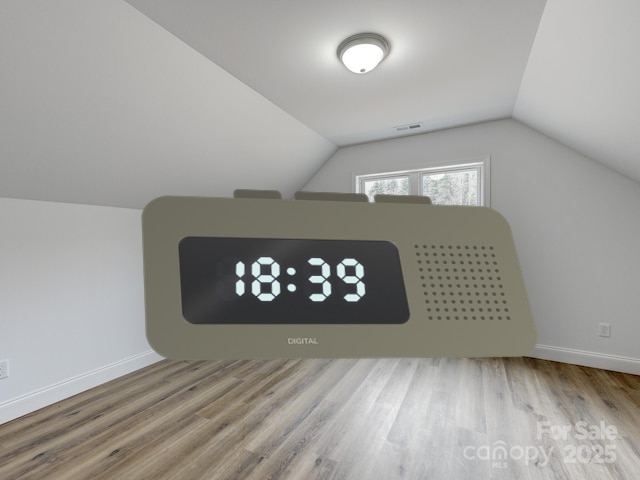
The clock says T18:39
